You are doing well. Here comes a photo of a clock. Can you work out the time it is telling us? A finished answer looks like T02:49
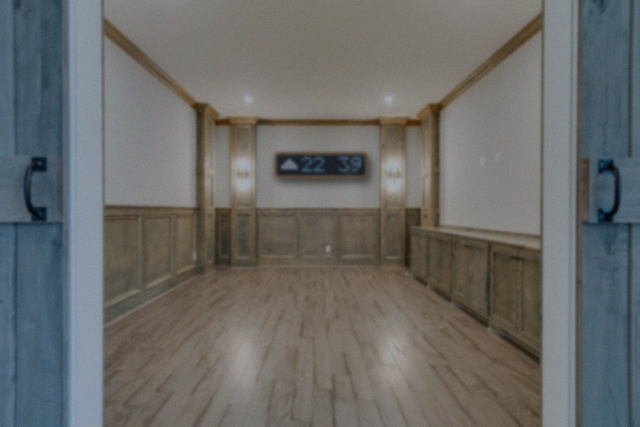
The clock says T22:39
